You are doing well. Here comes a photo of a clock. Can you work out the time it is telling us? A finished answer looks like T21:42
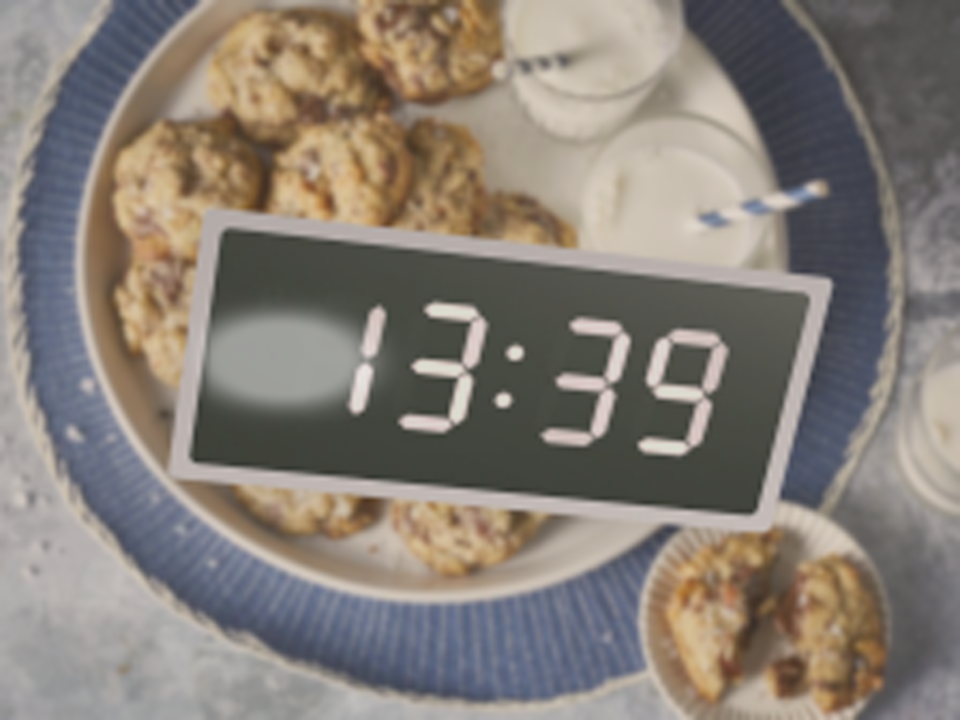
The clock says T13:39
